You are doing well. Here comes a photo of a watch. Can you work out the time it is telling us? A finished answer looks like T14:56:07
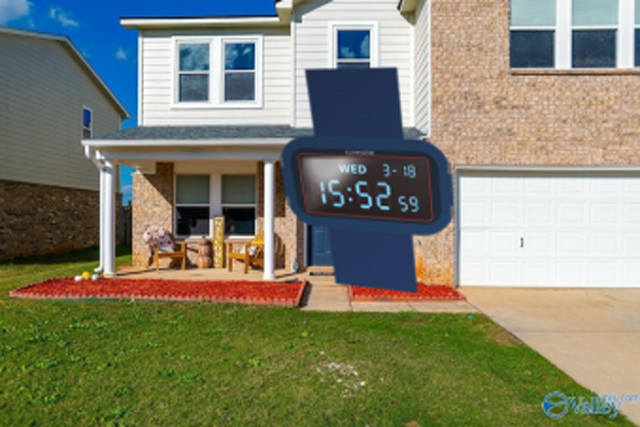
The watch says T15:52:59
